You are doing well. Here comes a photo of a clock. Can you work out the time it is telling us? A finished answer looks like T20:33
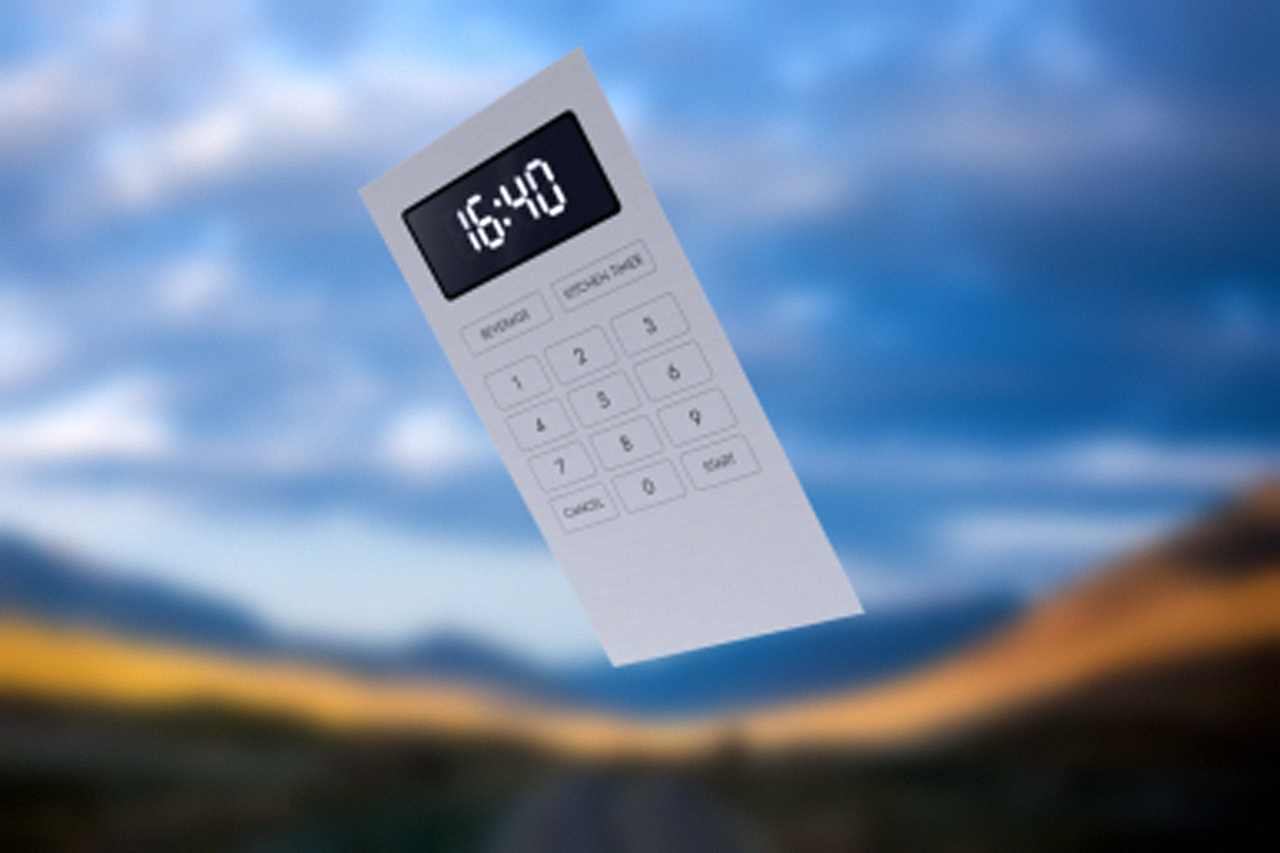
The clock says T16:40
